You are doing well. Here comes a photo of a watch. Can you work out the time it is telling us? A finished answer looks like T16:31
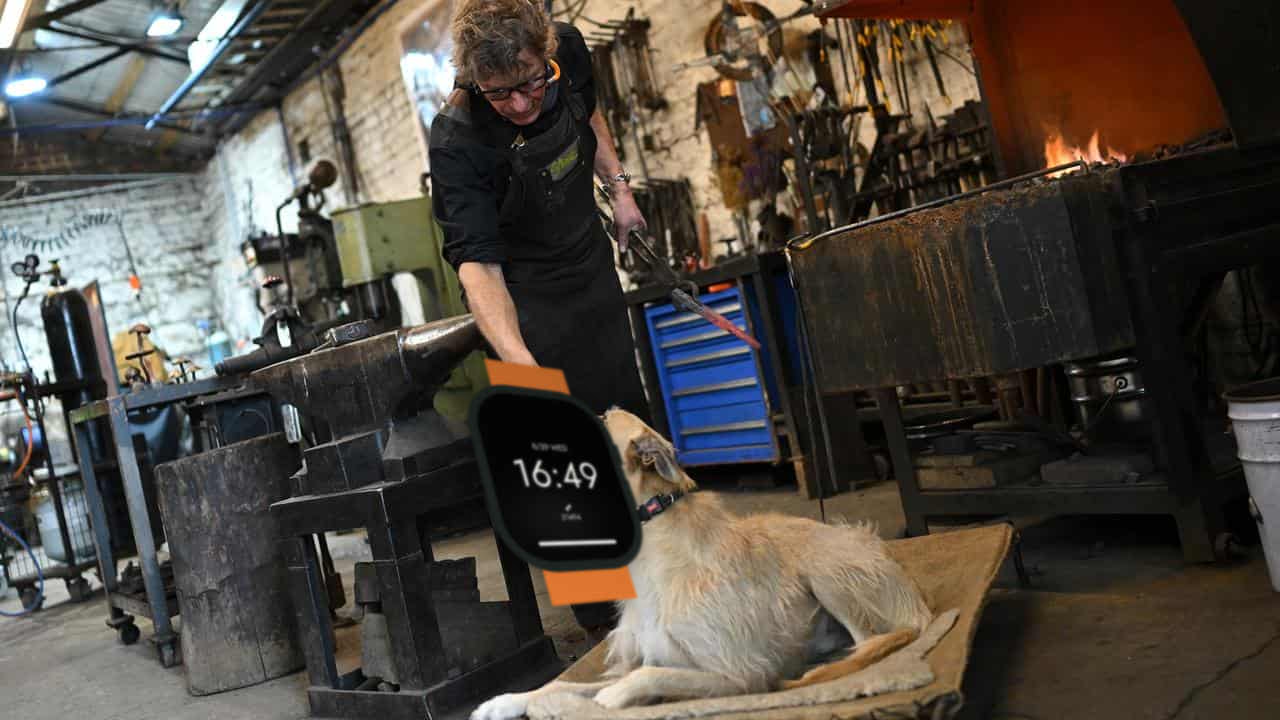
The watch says T16:49
